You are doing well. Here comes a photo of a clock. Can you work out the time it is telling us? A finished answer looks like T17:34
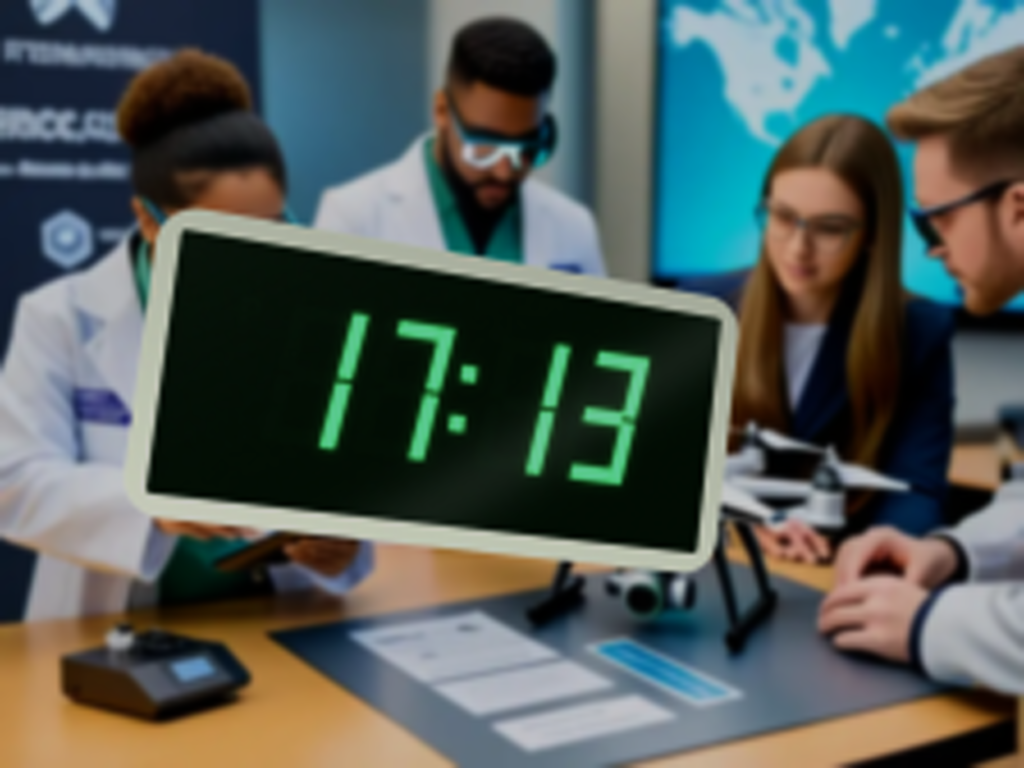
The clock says T17:13
